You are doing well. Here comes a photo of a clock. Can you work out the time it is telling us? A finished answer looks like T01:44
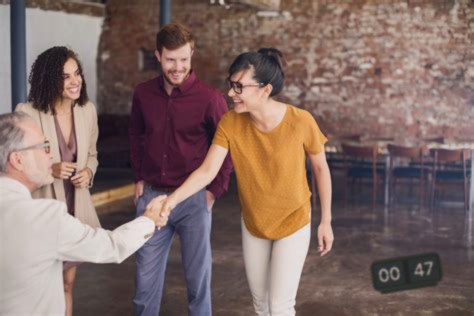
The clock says T00:47
